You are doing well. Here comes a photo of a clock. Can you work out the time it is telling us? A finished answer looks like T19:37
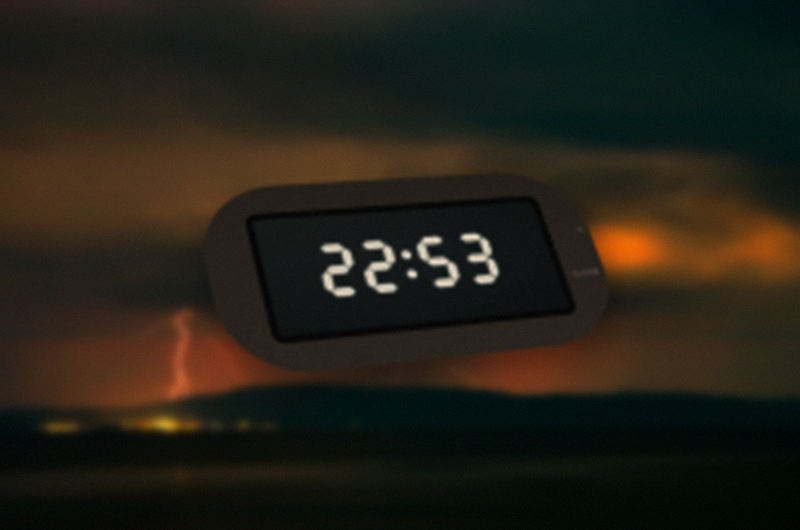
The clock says T22:53
